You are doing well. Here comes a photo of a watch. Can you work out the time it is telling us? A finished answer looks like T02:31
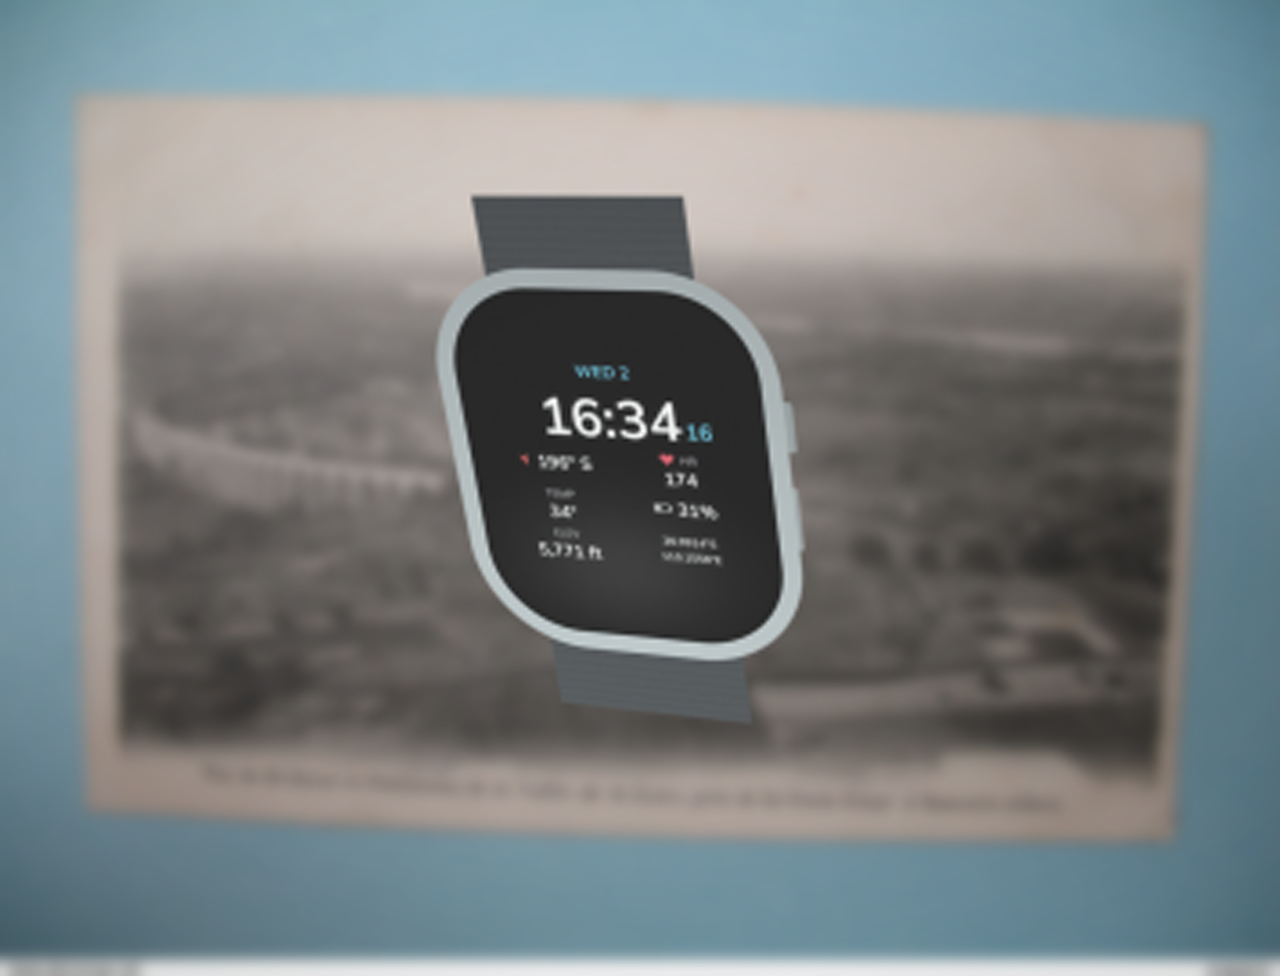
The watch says T16:34
